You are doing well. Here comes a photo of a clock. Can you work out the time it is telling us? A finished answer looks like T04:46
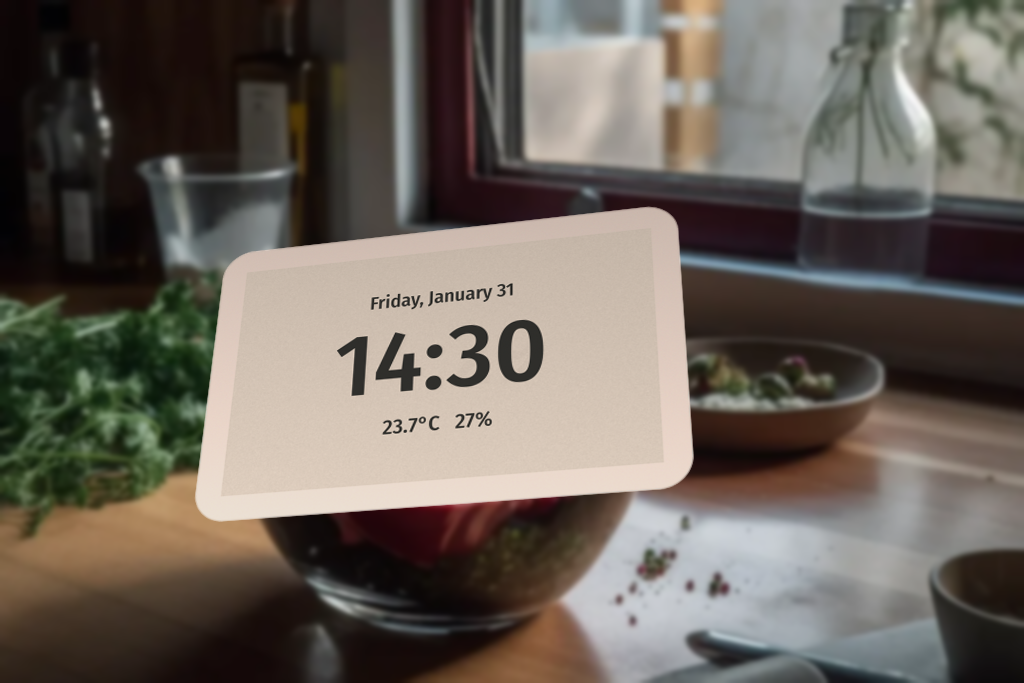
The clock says T14:30
